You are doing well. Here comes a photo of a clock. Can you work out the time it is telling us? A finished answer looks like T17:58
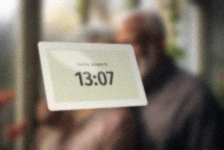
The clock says T13:07
